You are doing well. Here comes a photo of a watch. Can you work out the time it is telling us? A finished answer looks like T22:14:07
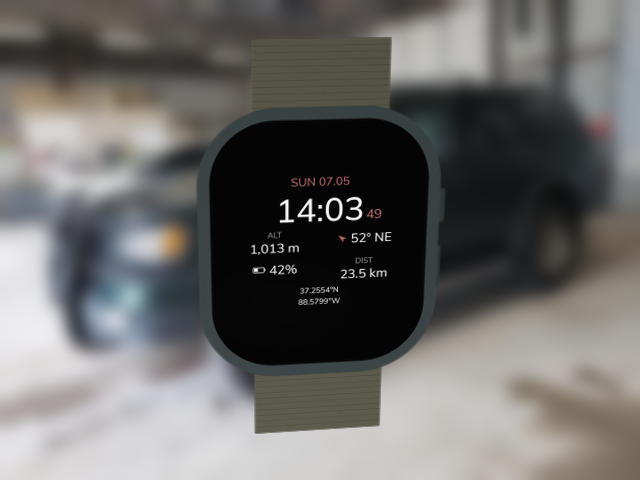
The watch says T14:03:49
